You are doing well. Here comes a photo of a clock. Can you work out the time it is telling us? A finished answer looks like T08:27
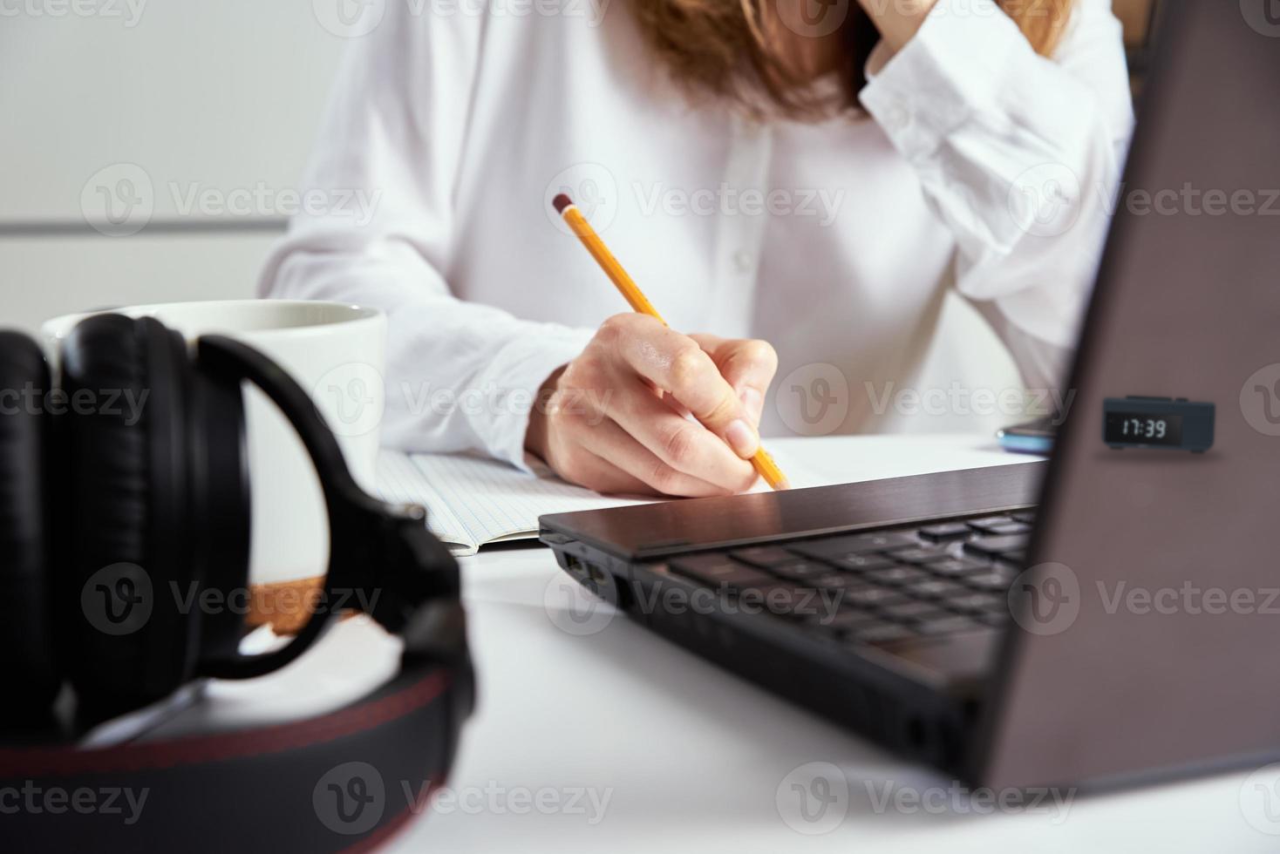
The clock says T17:39
